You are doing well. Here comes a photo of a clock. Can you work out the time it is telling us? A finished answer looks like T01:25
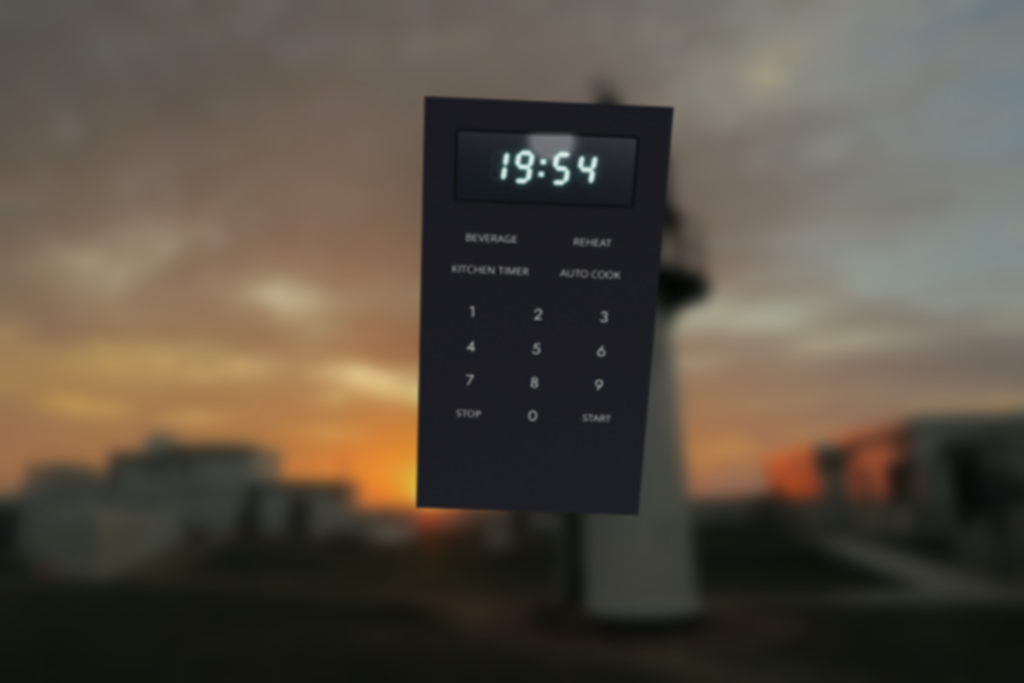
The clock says T19:54
